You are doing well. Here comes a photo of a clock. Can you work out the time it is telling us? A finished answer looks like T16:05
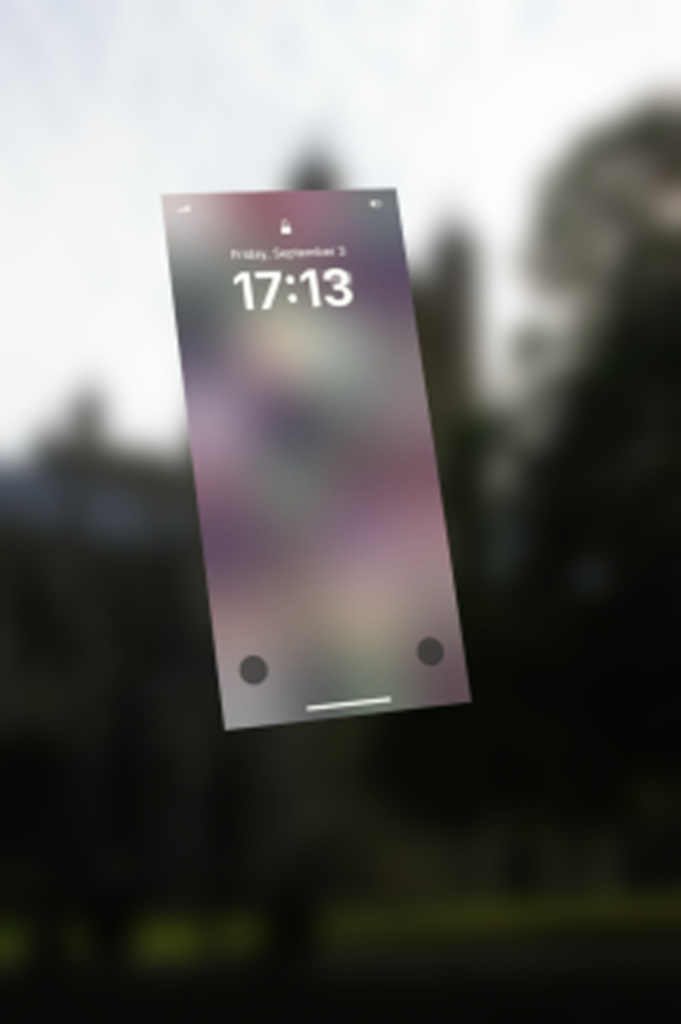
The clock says T17:13
